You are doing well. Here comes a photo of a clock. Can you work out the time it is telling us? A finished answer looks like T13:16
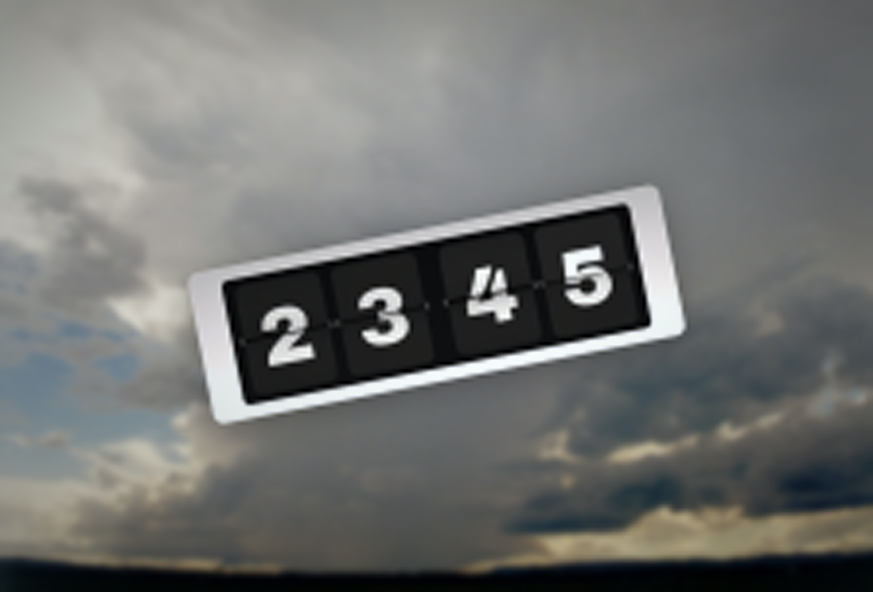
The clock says T23:45
